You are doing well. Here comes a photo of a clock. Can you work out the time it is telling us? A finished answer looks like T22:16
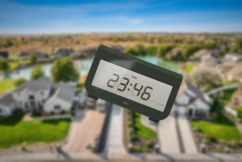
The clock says T23:46
